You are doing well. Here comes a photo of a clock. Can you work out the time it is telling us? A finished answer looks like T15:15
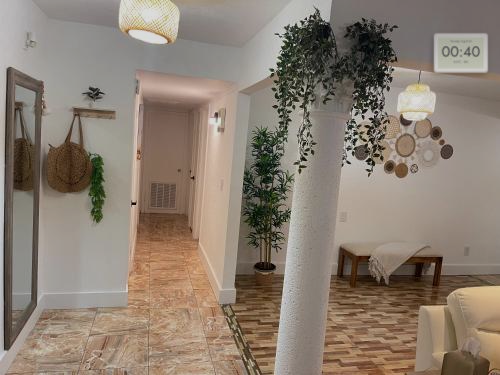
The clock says T00:40
